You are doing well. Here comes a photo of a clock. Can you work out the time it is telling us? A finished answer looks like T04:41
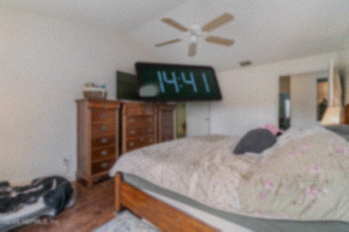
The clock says T14:41
